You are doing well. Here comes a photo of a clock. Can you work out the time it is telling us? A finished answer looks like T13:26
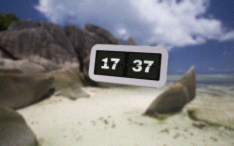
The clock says T17:37
